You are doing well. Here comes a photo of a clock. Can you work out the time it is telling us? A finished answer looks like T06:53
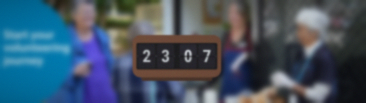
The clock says T23:07
